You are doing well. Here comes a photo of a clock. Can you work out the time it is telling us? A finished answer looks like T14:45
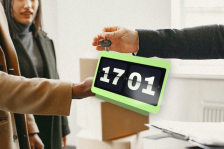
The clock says T17:01
